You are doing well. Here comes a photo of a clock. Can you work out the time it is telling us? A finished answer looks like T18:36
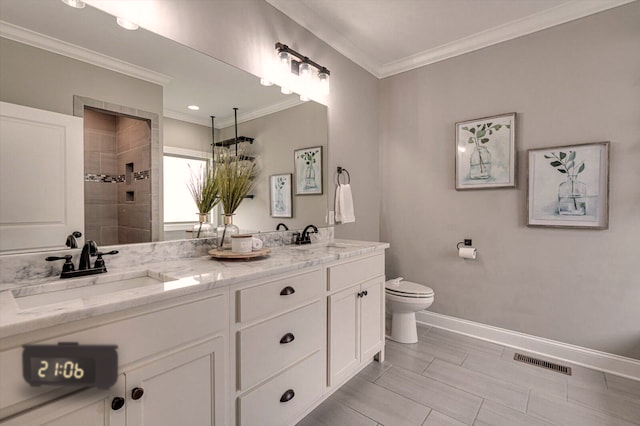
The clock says T21:06
